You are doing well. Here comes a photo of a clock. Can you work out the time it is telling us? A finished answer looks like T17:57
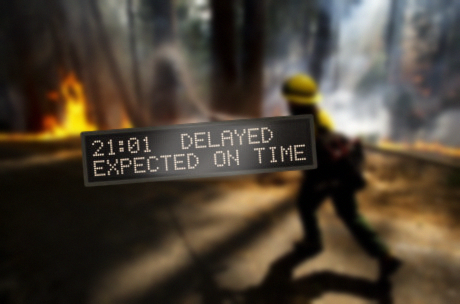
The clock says T21:01
